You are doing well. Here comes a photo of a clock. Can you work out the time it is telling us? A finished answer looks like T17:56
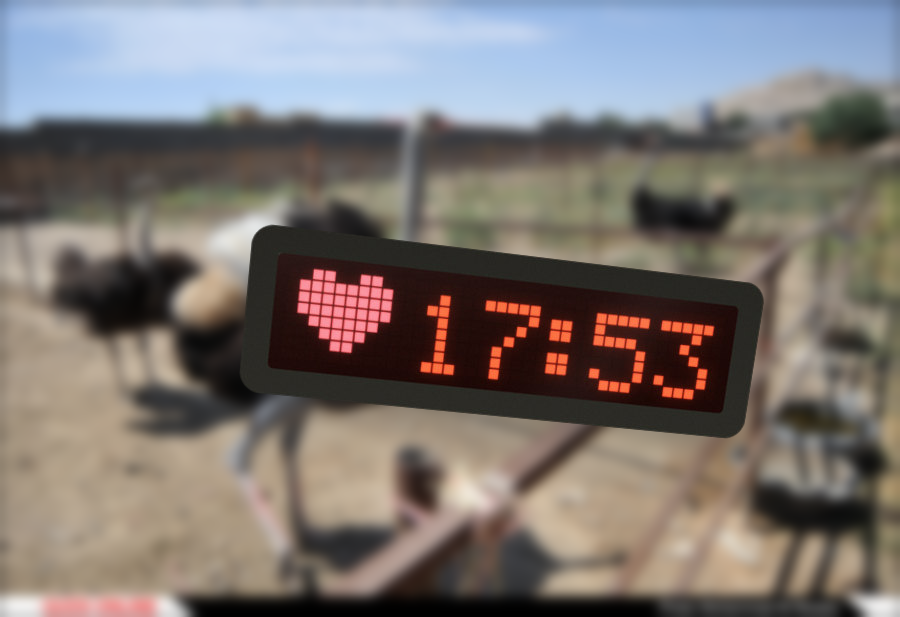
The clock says T17:53
